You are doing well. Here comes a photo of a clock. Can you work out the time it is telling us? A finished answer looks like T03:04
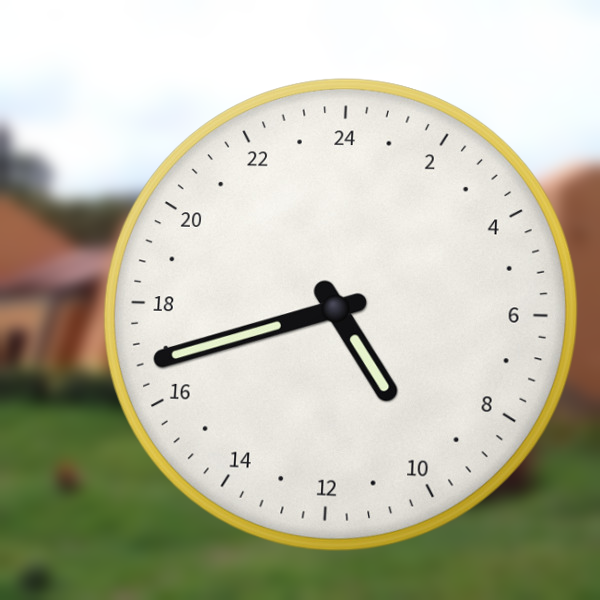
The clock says T09:42
